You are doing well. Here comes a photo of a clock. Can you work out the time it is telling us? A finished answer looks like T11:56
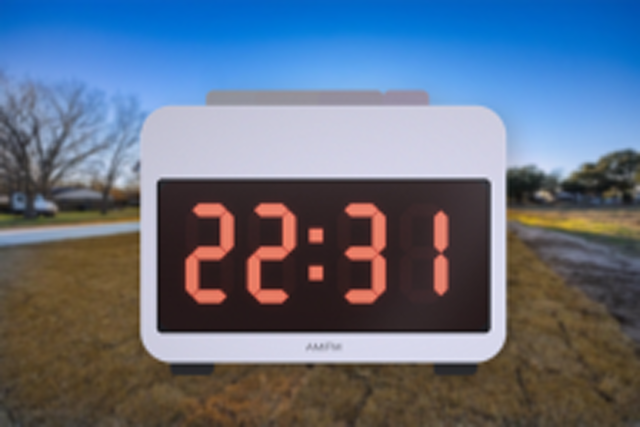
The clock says T22:31
